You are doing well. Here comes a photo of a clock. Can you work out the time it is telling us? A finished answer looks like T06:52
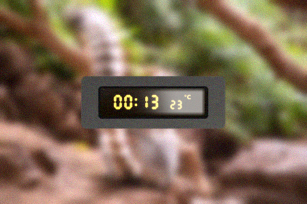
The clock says T00:13
